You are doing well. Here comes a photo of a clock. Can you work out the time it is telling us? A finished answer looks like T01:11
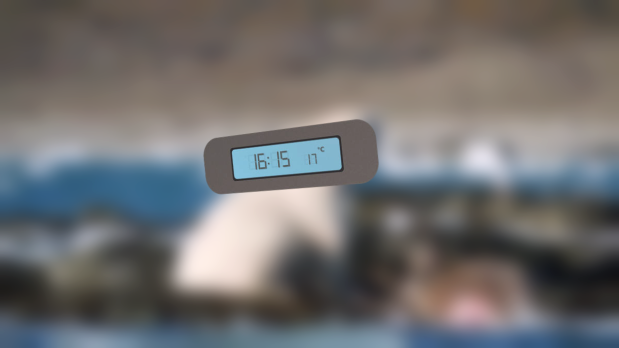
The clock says T16:15
